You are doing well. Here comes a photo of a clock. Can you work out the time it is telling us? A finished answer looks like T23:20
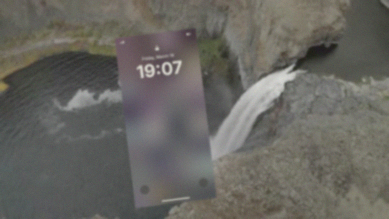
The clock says T19:07
